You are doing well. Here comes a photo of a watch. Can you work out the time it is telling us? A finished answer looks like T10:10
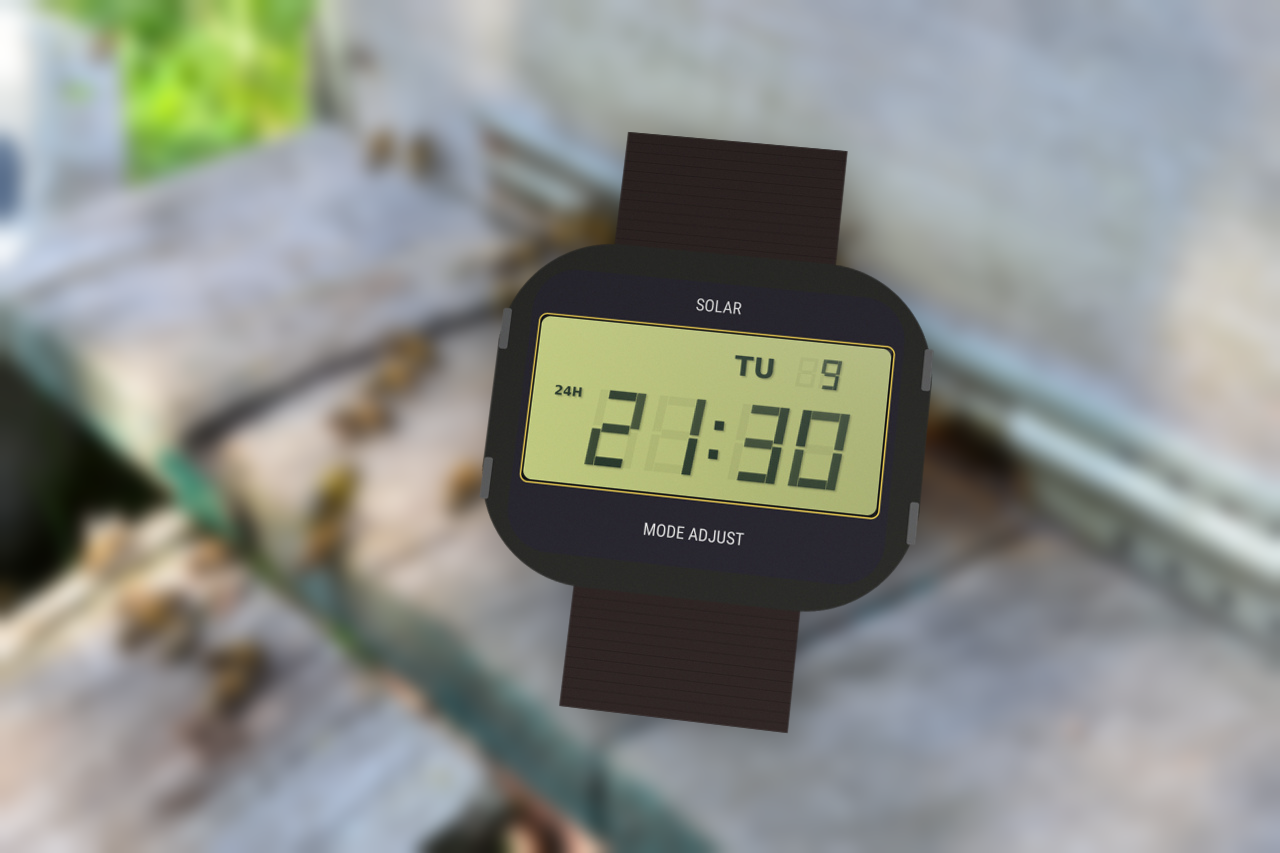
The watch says T21:30
